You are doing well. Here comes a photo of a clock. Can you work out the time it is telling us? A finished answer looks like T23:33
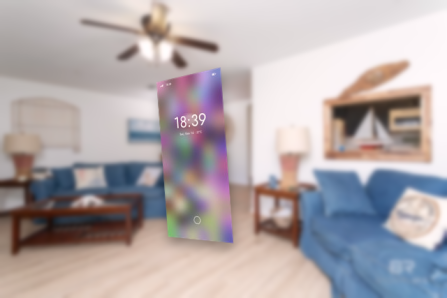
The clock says T18:39
